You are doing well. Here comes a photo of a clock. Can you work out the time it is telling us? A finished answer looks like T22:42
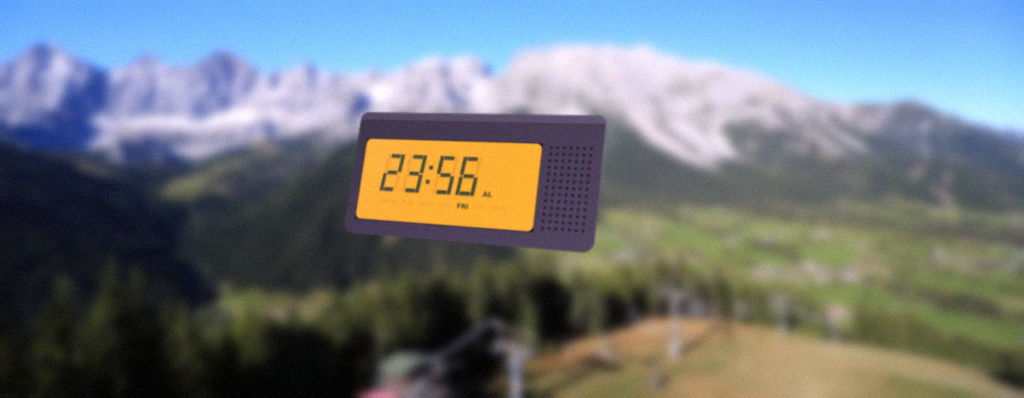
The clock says T23:56
